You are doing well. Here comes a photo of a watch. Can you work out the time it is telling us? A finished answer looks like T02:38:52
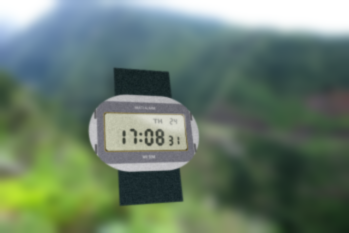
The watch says T17:08:31
